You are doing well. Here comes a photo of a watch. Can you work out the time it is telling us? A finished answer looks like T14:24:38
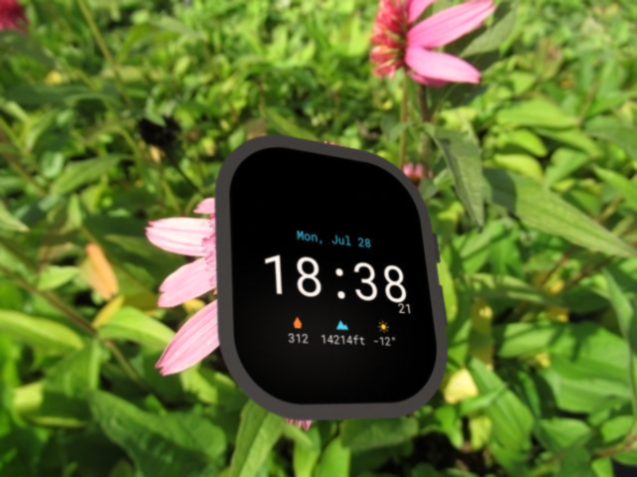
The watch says T18:38:21
